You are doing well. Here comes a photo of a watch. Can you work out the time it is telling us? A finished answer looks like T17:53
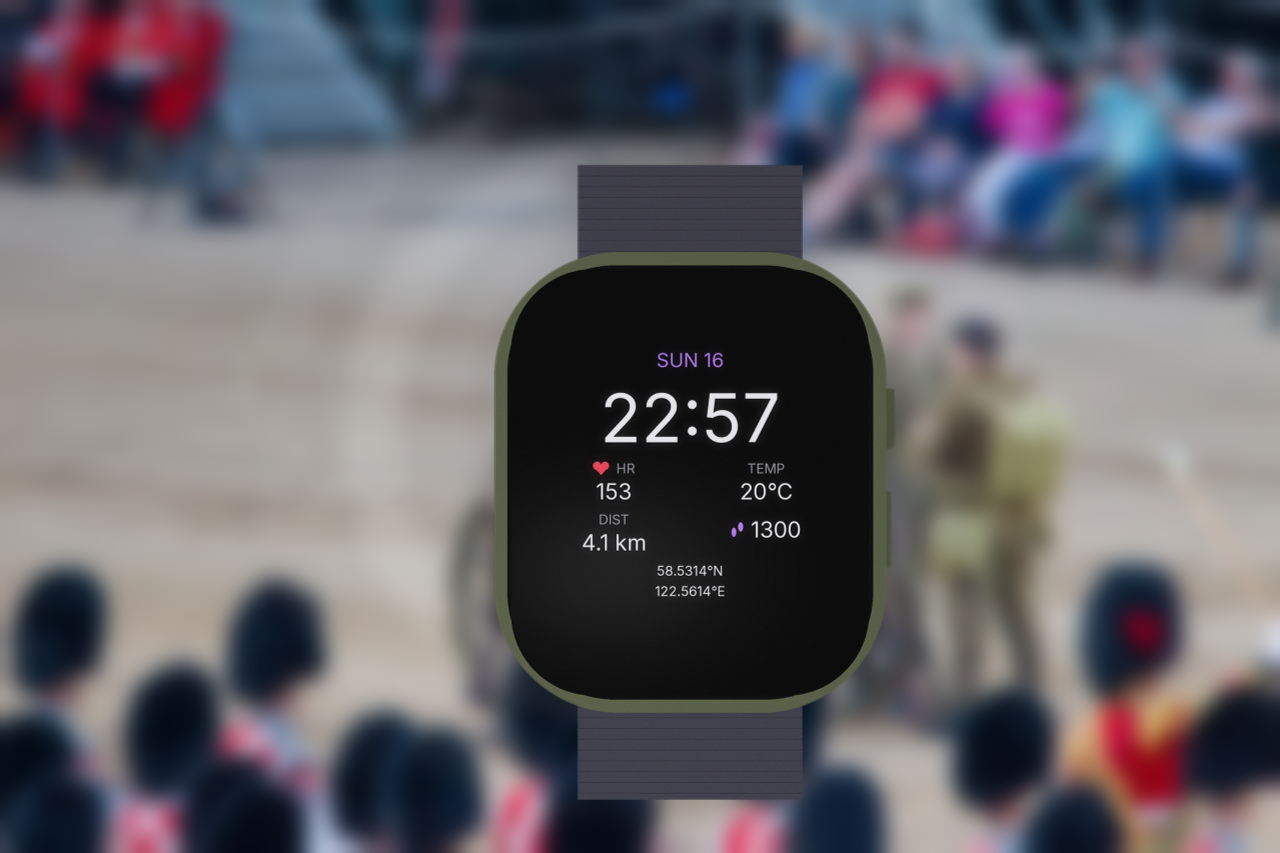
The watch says T22:57
